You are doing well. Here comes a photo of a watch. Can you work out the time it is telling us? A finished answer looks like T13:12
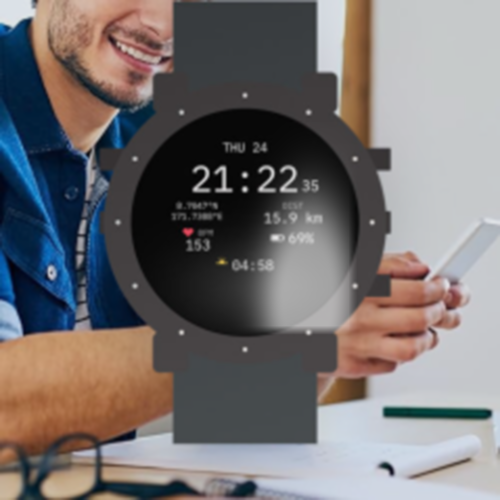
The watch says T21:22
